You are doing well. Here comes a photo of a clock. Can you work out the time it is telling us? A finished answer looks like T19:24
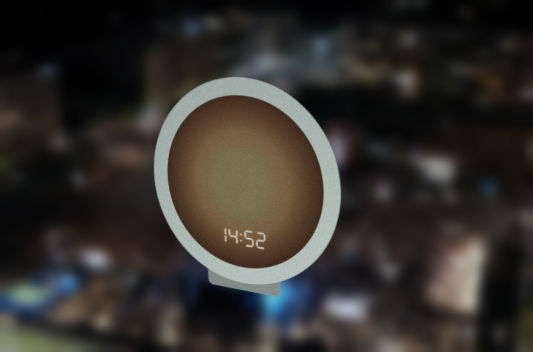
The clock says T14:52
